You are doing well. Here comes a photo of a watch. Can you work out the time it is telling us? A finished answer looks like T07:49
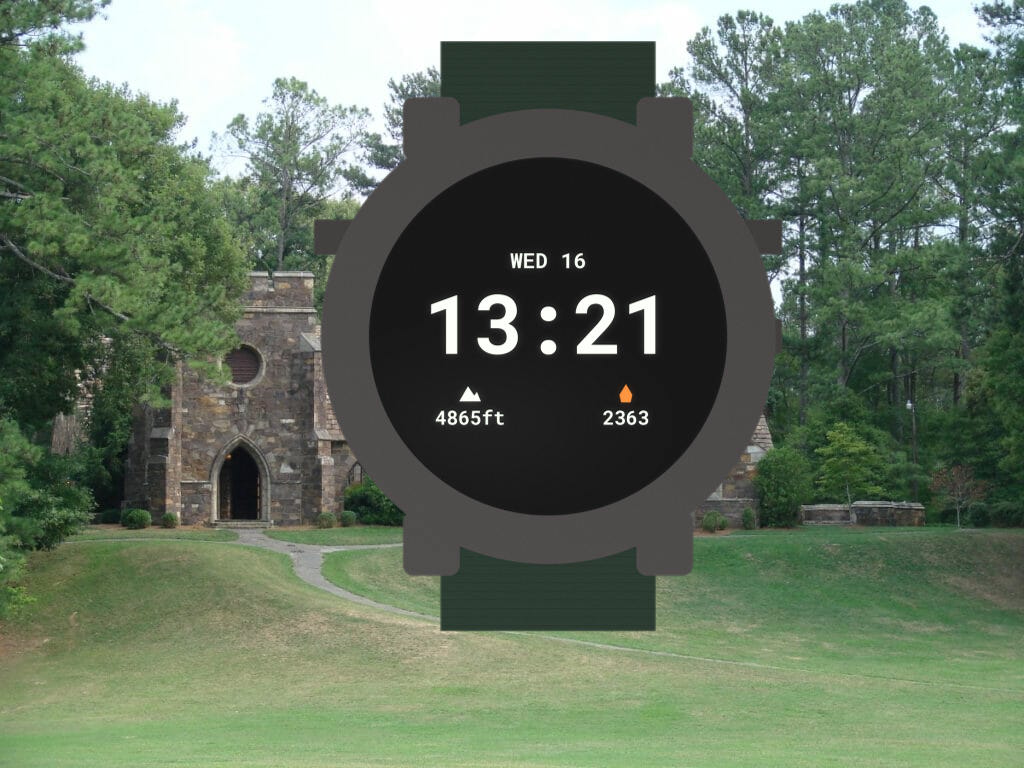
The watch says T13:21
